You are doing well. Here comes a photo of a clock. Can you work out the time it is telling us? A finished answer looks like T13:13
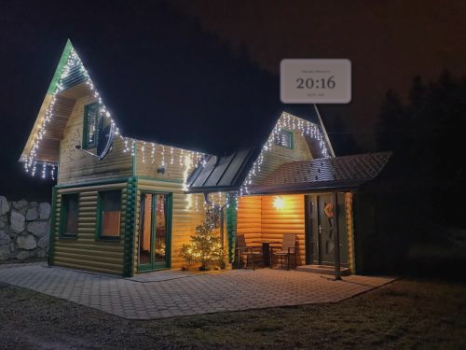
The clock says T20:16
